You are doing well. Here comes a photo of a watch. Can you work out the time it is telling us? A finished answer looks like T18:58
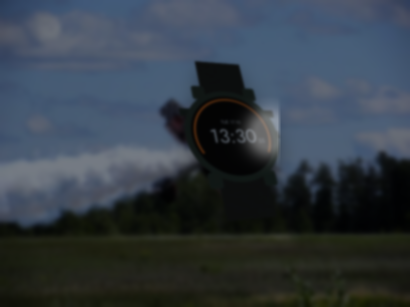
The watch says T13:30
